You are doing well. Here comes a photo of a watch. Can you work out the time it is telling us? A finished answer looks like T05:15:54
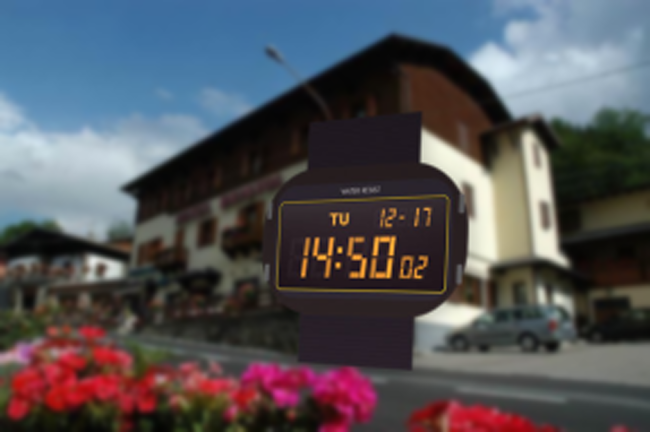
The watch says T14:50:02
